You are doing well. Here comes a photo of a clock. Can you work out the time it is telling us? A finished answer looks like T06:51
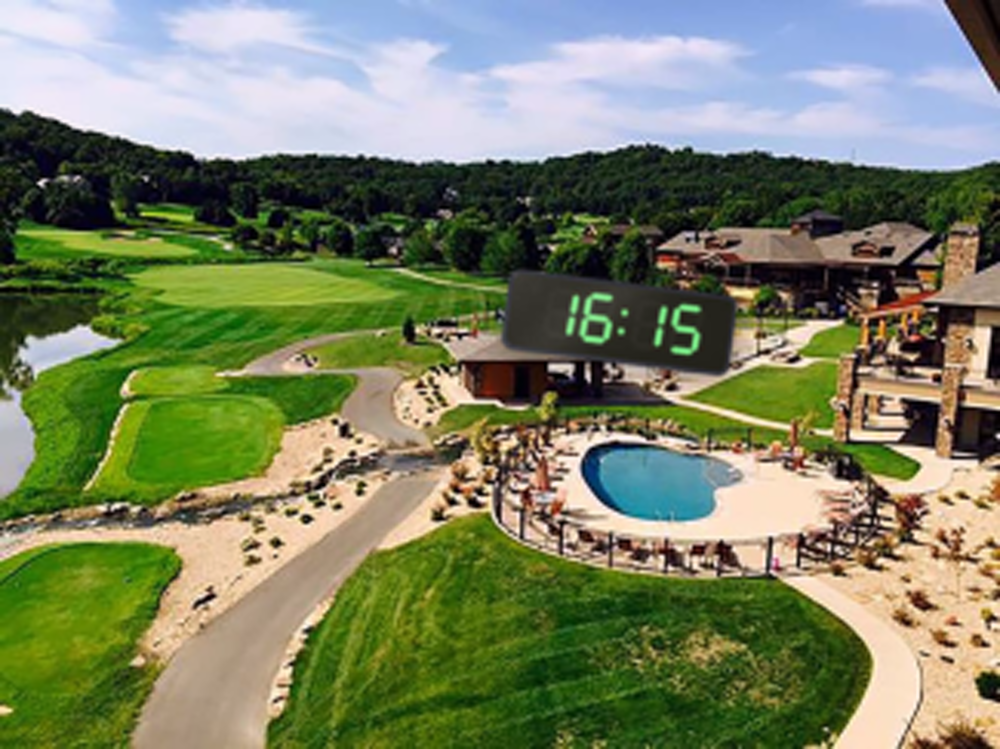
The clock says T16:15
